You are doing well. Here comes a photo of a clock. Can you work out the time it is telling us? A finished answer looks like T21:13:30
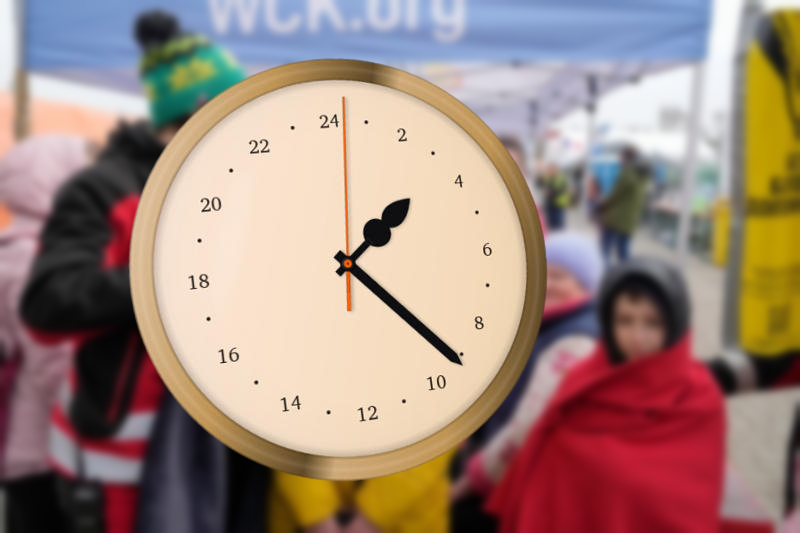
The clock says T03:23:01
